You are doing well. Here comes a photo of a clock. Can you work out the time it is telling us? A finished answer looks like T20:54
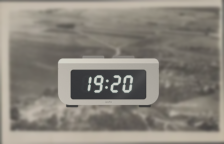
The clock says T19:20
